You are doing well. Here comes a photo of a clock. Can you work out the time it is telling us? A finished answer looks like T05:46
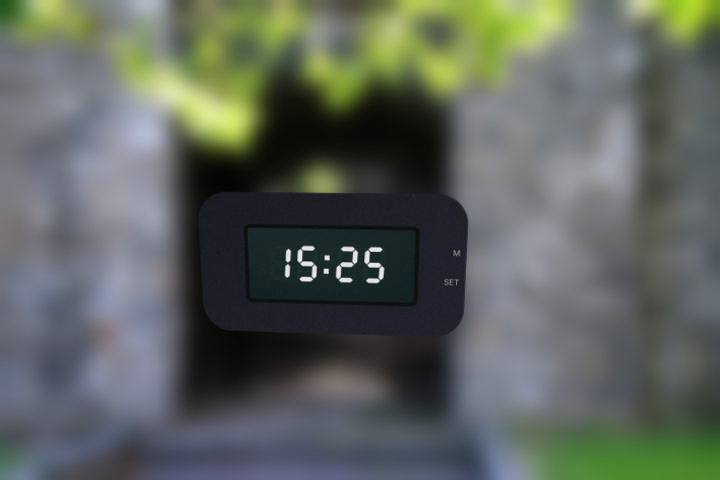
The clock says T15:25
